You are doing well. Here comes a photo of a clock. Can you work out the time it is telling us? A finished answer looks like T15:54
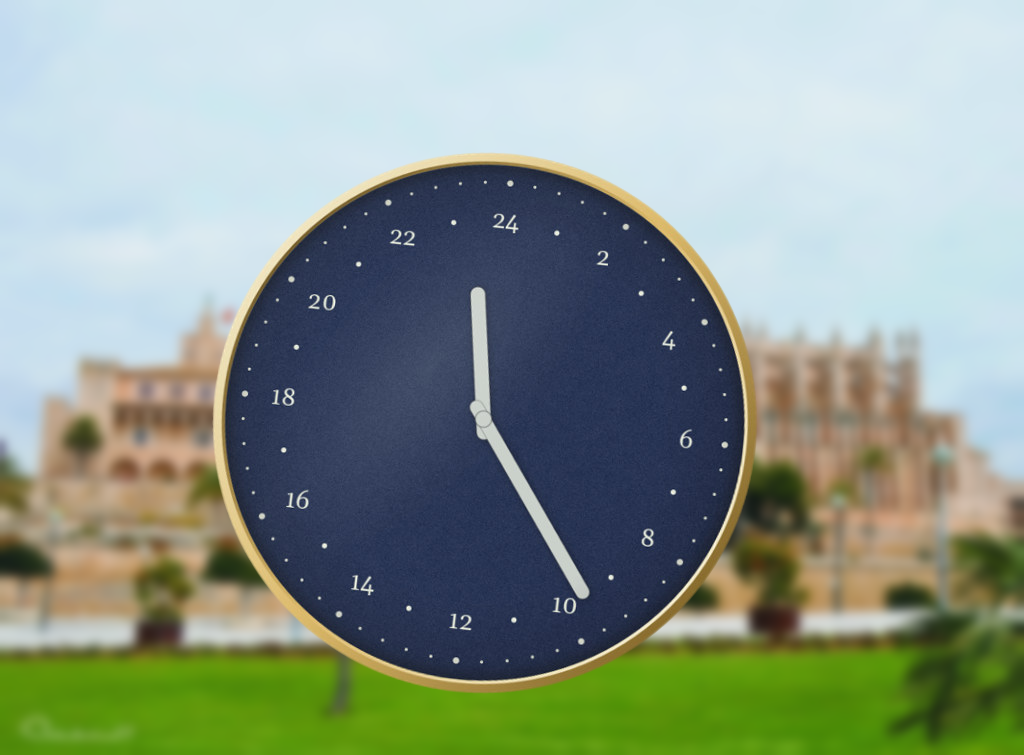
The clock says T23:24
